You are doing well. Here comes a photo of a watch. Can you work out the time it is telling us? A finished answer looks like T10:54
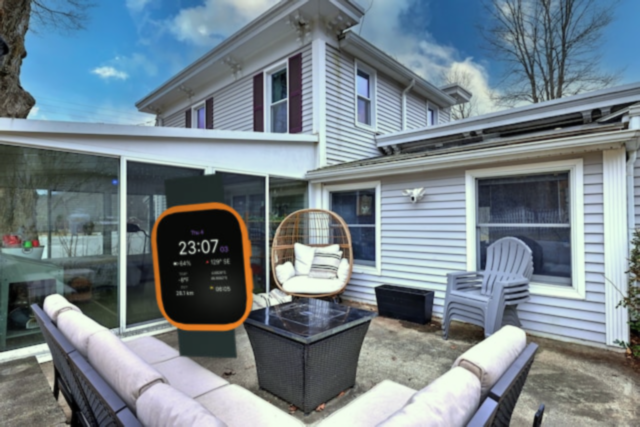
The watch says T23:07
